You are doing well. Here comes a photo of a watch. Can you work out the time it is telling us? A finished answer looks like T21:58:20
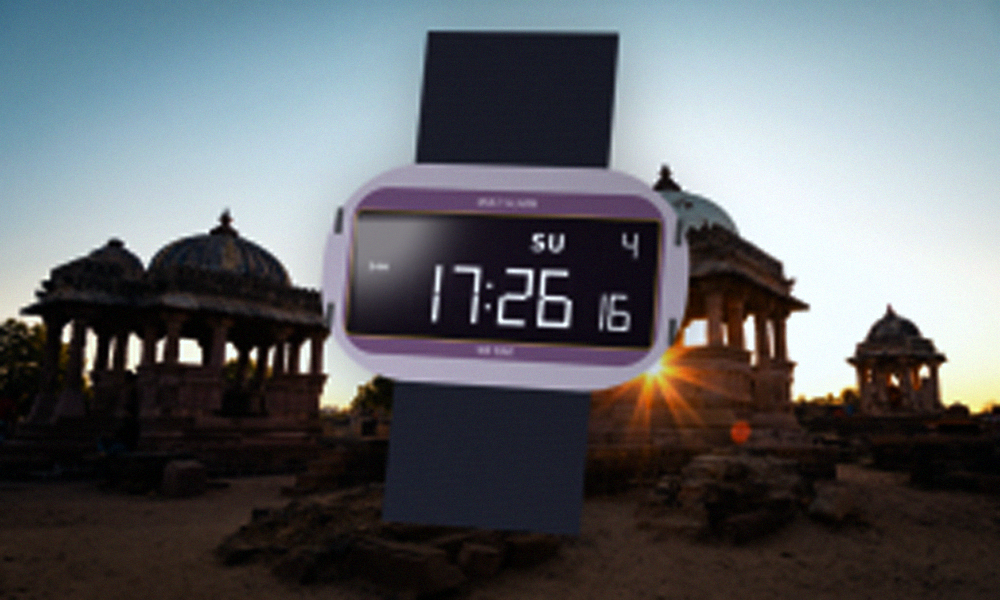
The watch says T17:26:16
